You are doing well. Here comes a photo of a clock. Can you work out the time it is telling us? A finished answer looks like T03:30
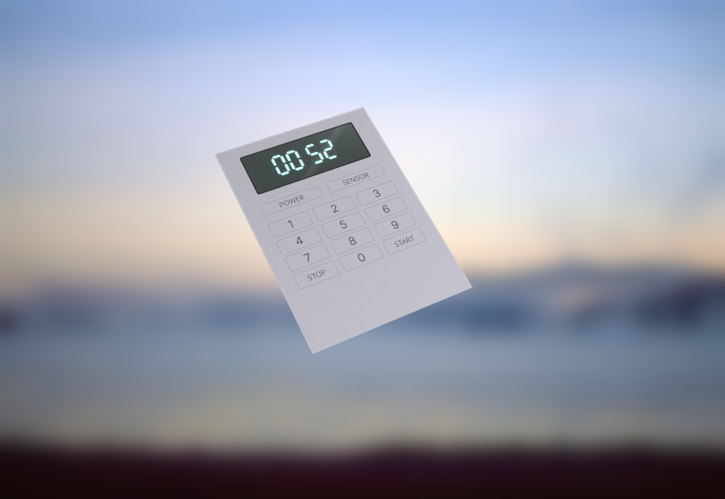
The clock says T00:52
